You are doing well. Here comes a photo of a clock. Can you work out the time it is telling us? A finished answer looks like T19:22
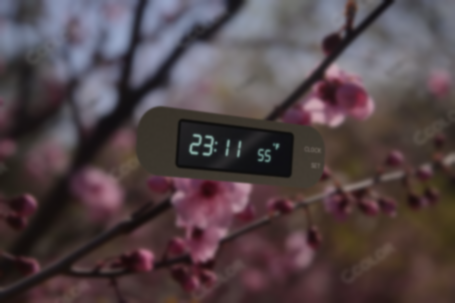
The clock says T23:11
